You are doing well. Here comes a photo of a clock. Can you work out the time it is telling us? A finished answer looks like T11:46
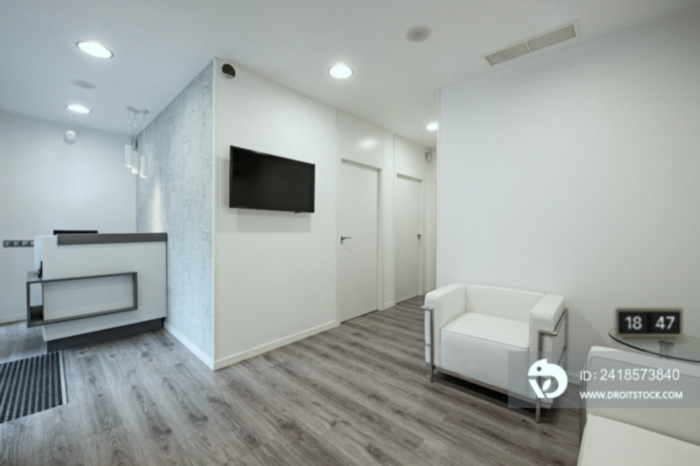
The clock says T18:47
